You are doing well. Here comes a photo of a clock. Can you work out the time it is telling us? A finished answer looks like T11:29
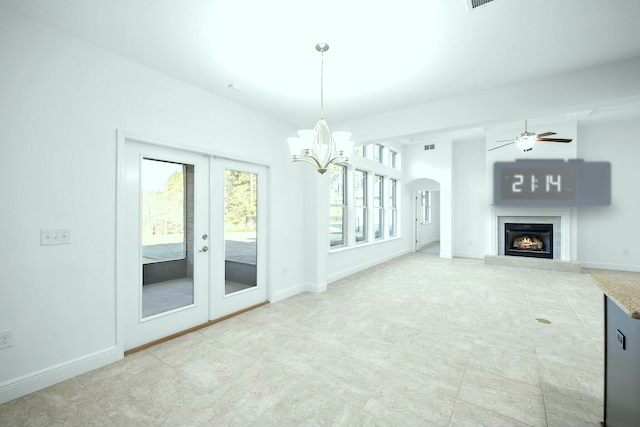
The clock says T21:14
